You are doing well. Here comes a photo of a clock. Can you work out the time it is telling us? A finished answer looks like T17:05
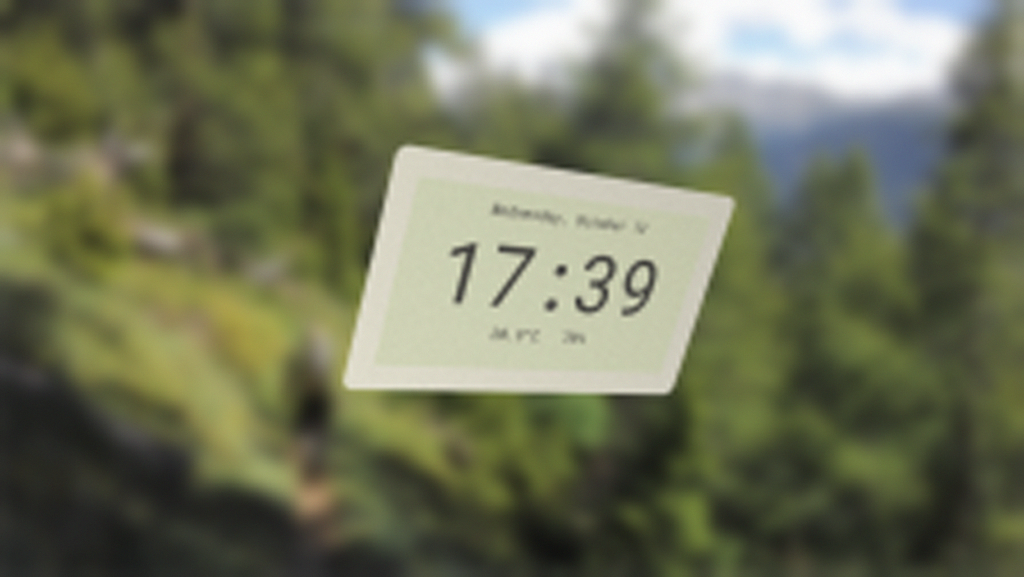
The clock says T17:39
